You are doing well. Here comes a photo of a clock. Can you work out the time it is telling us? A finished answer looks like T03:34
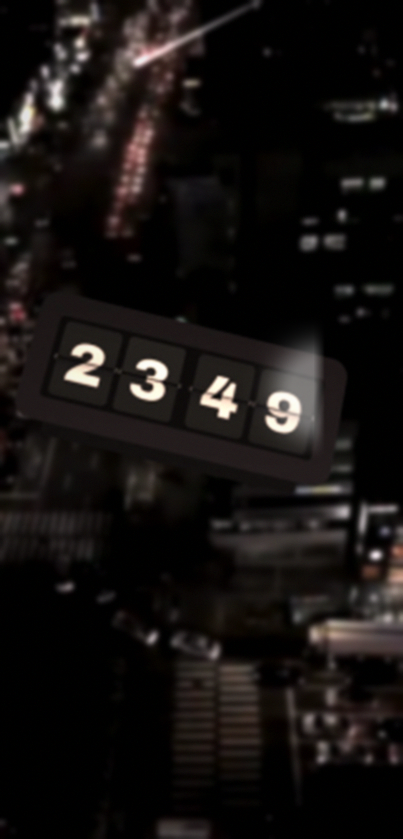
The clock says T23:49
